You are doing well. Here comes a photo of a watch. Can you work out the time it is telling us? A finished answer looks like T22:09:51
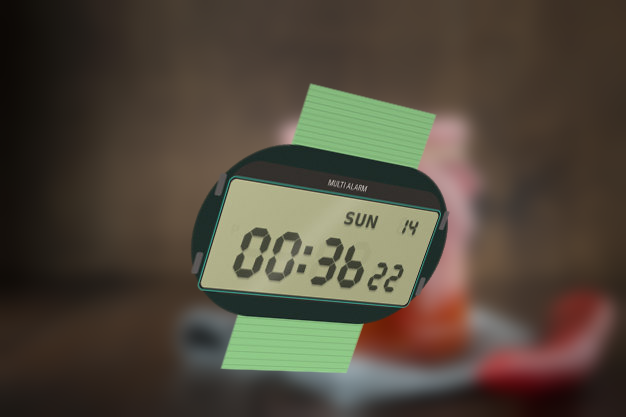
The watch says T00:36:22
